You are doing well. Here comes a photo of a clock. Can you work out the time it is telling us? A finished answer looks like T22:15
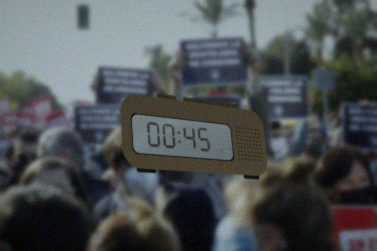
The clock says T00:45
